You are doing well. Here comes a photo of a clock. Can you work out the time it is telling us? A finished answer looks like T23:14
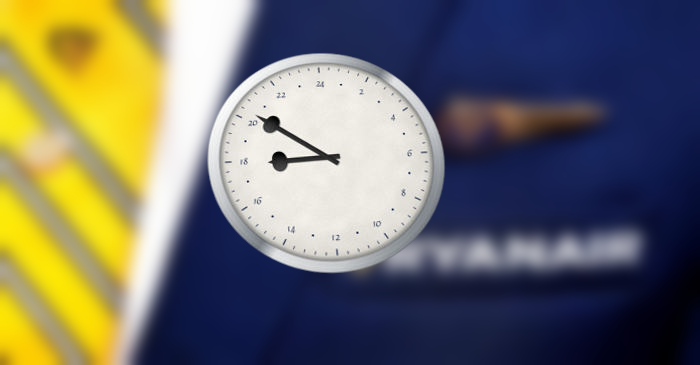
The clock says T17:51
